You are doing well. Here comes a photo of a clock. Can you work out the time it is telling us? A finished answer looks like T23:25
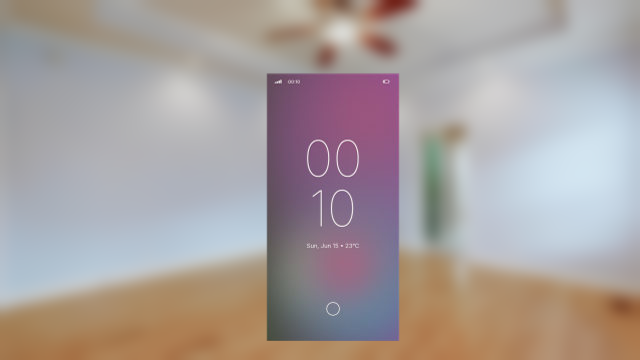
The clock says T00:10
